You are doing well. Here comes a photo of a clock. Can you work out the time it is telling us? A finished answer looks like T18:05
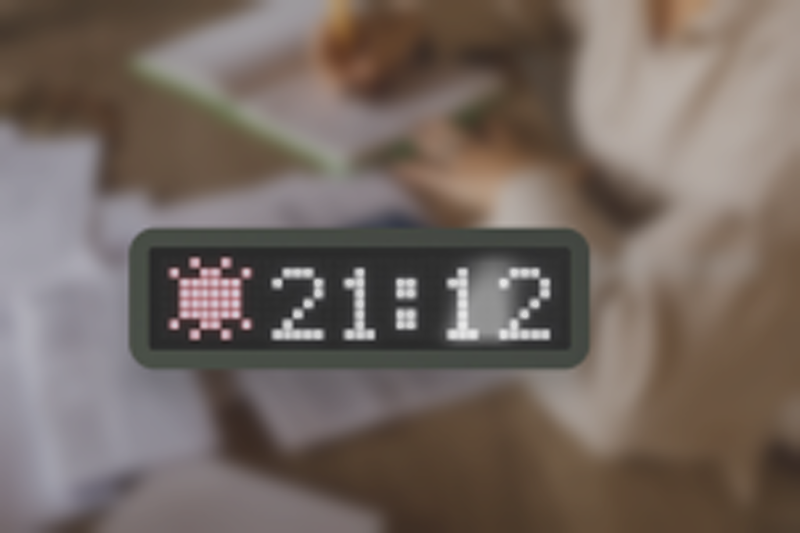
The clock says T21:12
